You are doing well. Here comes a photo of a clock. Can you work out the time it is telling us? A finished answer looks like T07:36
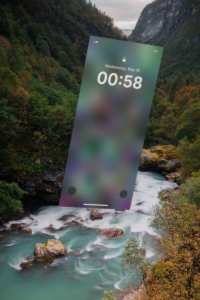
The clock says T00:58
